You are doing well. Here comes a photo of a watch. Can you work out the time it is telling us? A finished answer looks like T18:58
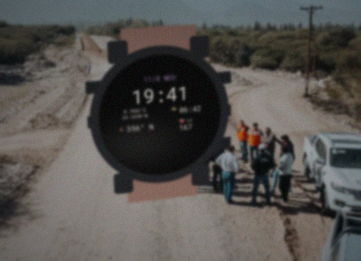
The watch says T19:41
